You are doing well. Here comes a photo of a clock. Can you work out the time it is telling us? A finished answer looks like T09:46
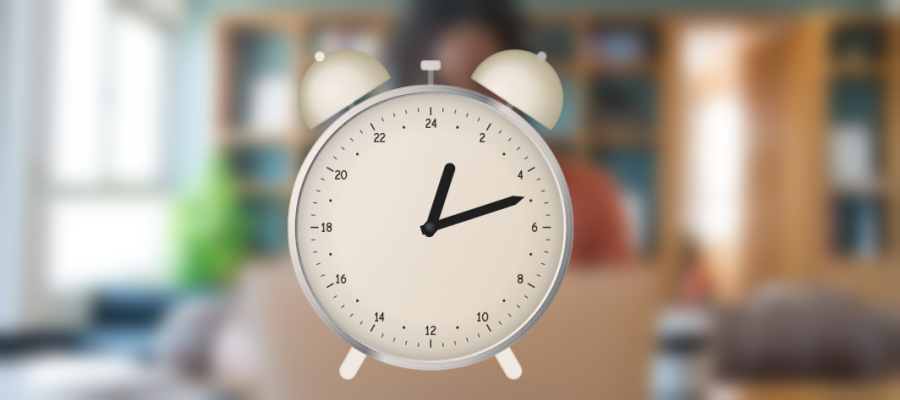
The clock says T01:12
